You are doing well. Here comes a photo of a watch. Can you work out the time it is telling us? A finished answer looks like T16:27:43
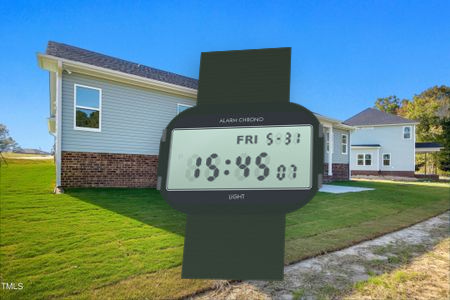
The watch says T15:45:07
